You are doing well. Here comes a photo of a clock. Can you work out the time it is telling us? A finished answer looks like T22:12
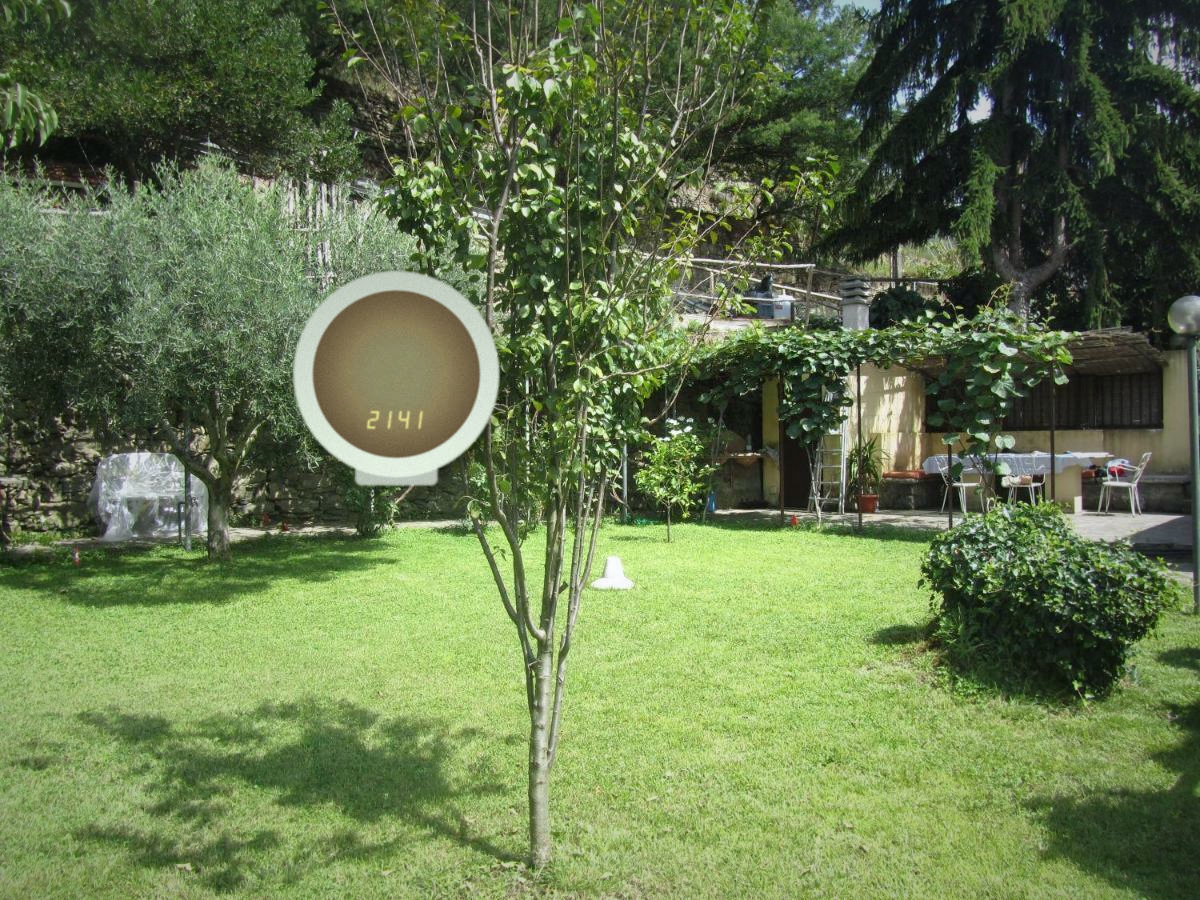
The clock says T21:41
